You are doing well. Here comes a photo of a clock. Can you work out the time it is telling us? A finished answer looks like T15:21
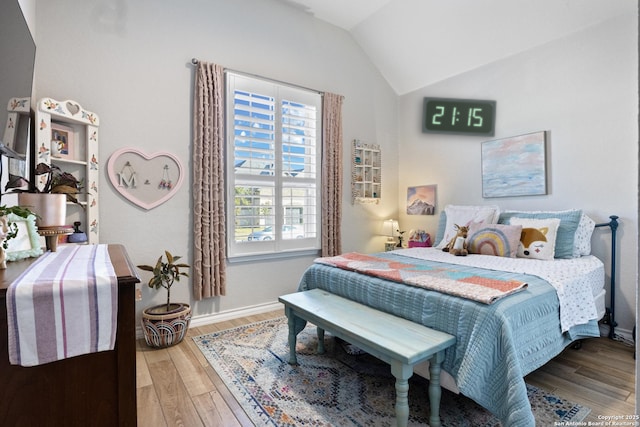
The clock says T21:15
